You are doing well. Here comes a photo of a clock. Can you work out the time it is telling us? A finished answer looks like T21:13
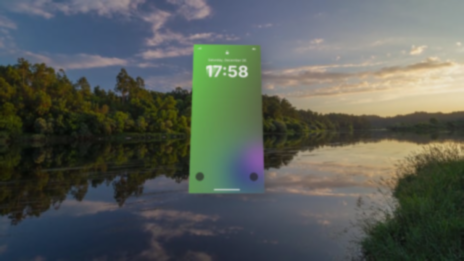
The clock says T17:58
